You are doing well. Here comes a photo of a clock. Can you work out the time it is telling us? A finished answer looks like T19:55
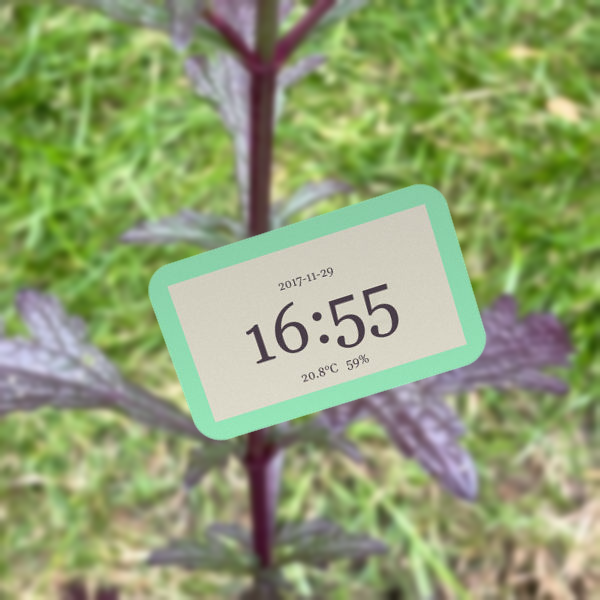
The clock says T16:55
